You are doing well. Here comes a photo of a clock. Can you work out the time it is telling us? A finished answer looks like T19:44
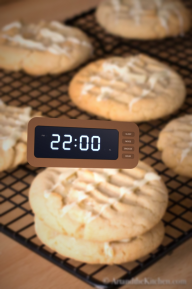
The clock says T22:00
